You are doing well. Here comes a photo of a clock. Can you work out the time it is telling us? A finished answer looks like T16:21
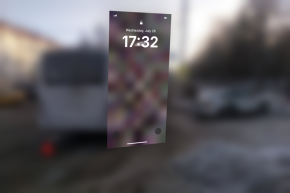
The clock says T17:32
